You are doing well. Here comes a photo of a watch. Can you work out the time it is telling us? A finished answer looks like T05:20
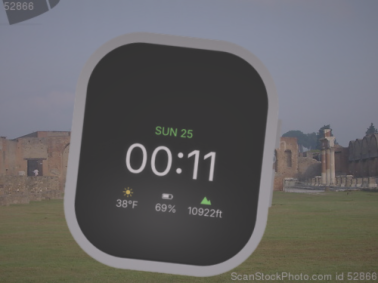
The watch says T00:11
